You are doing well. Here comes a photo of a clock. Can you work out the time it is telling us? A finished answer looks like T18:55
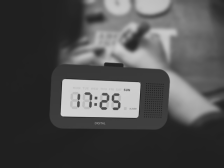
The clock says T17:25
